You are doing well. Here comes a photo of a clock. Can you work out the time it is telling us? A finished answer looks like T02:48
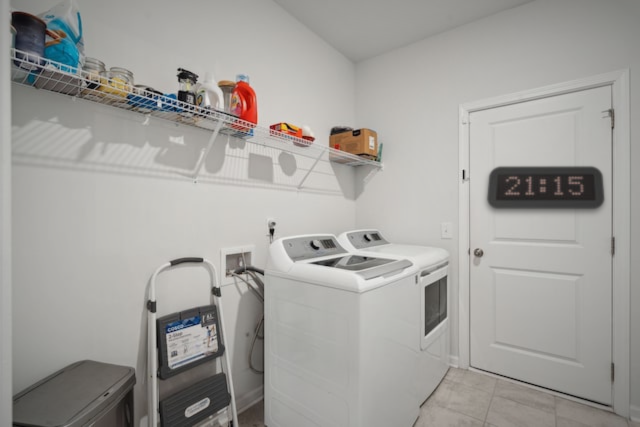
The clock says T21:15
